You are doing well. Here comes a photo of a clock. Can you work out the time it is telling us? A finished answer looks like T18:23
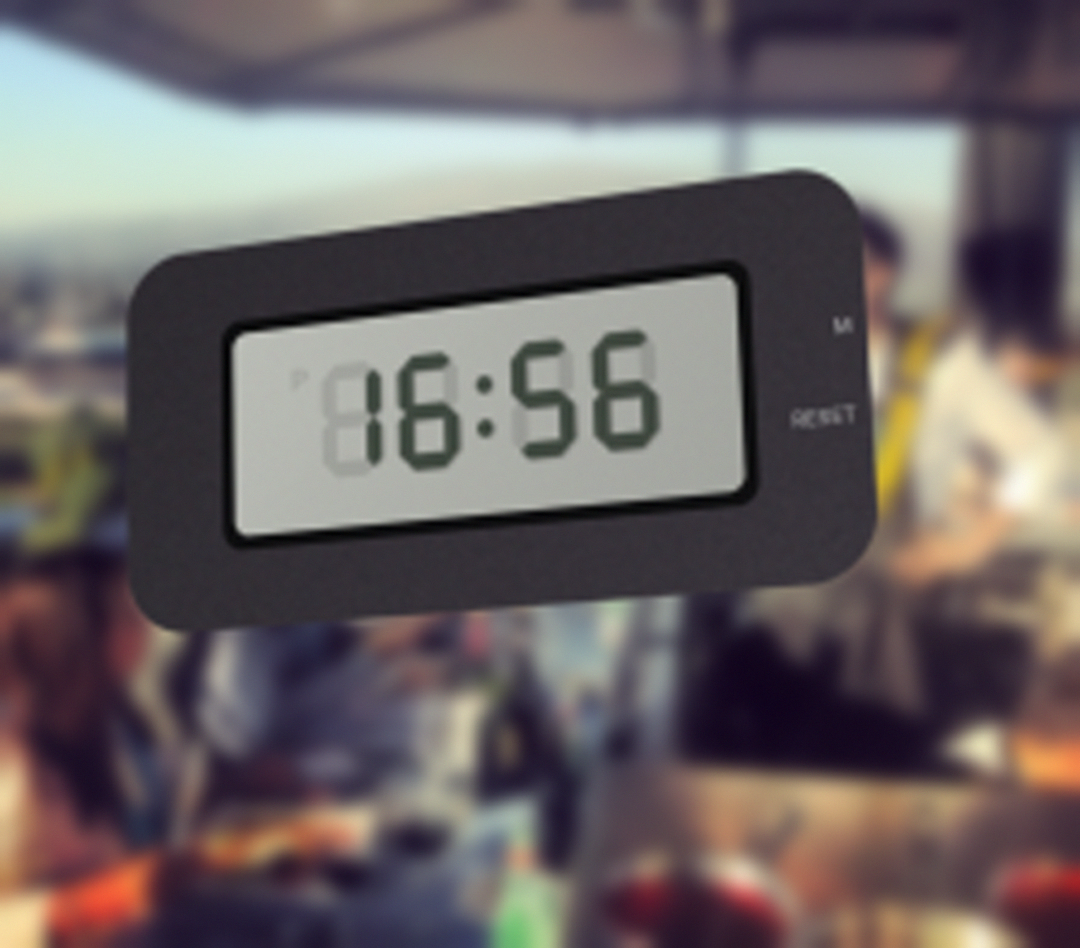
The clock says T16:56
